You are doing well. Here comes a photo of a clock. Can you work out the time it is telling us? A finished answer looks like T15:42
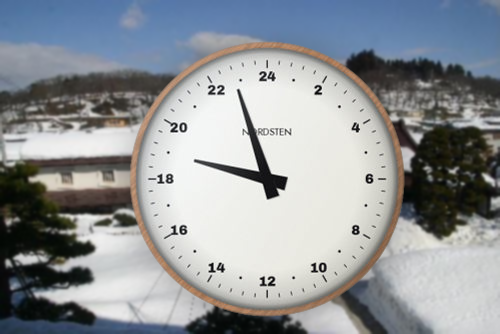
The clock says T18:57
